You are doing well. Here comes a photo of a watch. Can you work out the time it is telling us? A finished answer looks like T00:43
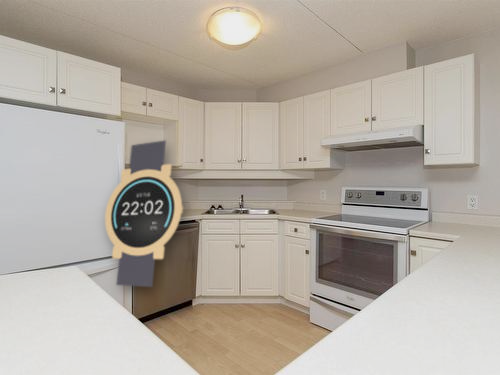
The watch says T22:02
